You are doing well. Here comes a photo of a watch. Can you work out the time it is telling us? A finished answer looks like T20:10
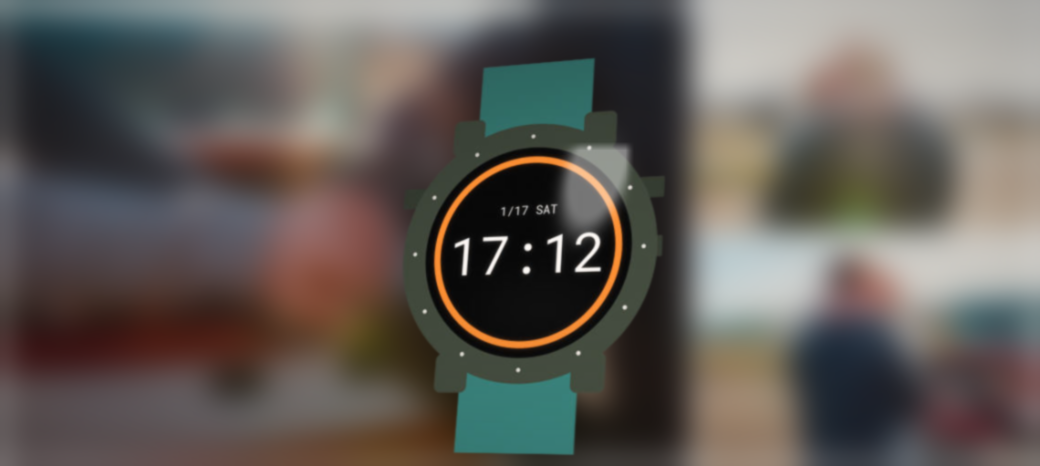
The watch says T17:12
